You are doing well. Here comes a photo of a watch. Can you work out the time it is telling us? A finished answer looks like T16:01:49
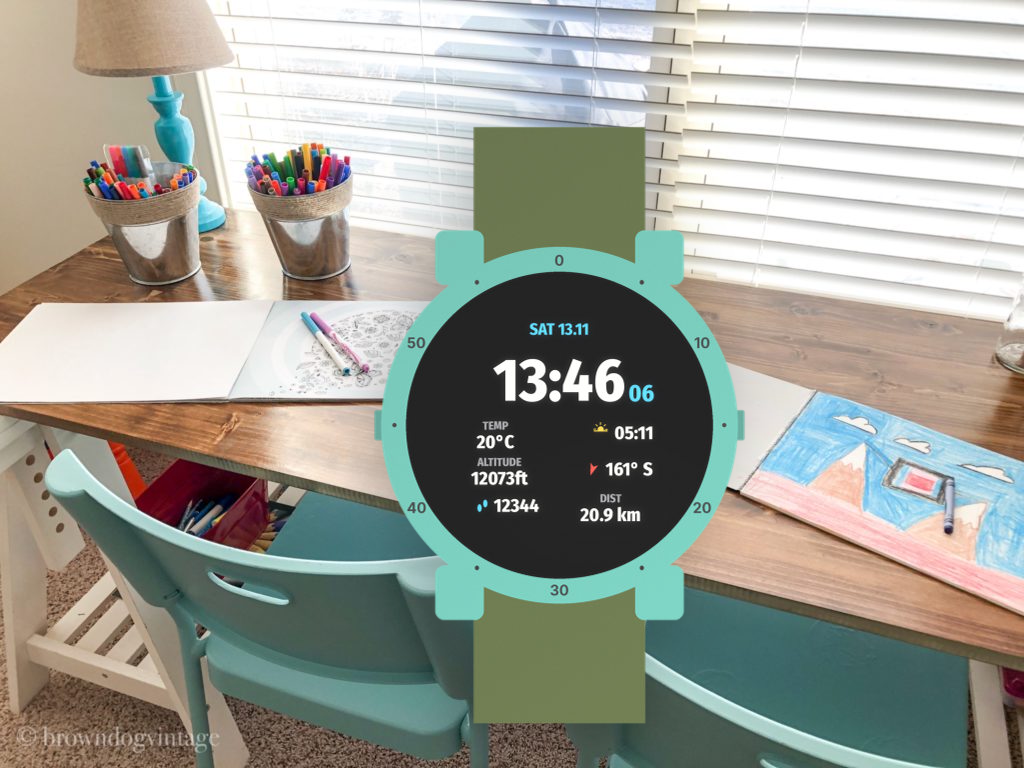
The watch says T13:46:06
